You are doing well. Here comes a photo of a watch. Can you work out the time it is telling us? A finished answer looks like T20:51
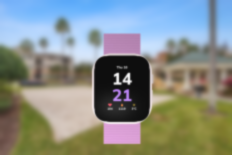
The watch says T14:21
